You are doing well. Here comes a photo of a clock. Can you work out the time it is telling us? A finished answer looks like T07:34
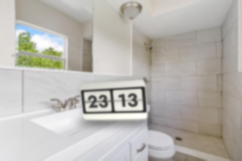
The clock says T23:13
